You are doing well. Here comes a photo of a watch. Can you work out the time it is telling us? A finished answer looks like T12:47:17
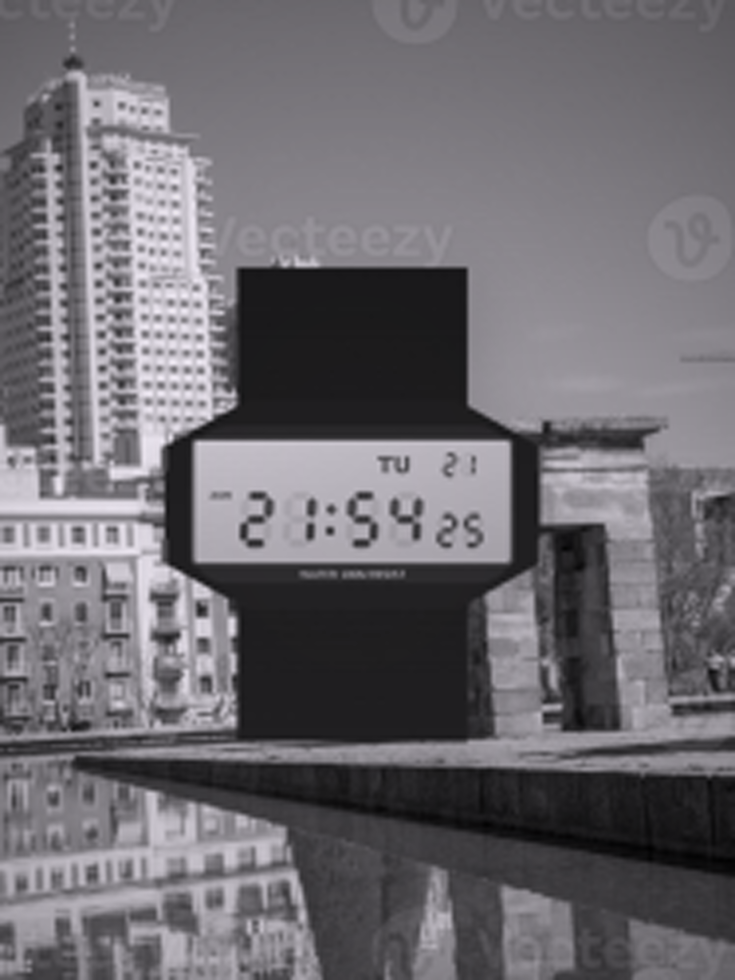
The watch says T21:54:25
